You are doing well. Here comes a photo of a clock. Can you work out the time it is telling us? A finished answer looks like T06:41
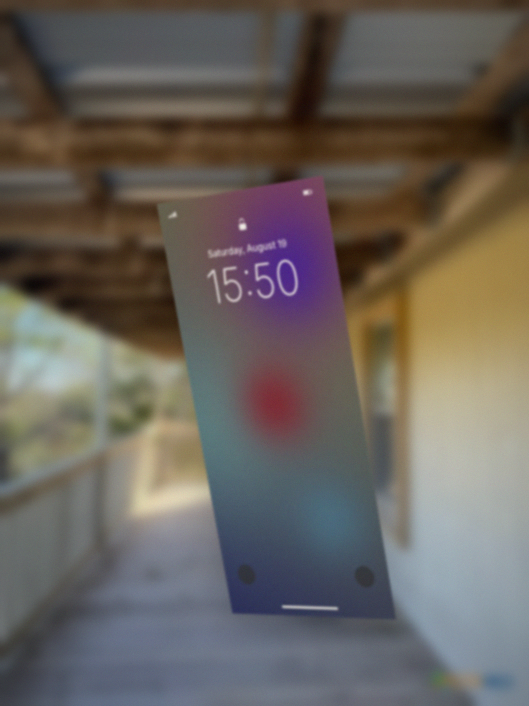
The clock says T15:50
